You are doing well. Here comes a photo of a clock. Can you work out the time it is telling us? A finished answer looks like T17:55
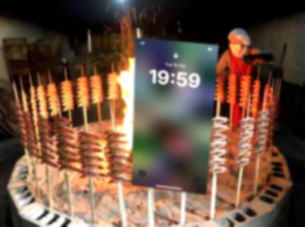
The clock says T19:59
